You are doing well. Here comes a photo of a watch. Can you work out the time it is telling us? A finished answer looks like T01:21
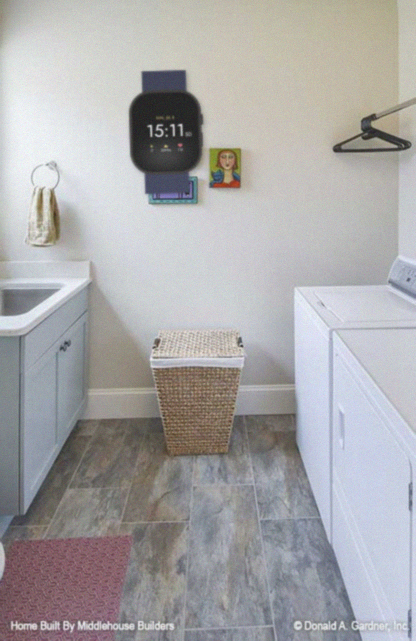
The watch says T15:11
